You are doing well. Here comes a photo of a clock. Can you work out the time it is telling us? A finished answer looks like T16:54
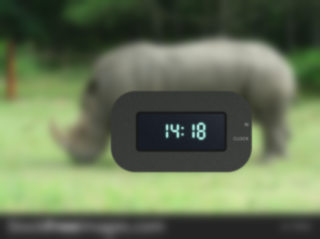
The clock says T14:18
